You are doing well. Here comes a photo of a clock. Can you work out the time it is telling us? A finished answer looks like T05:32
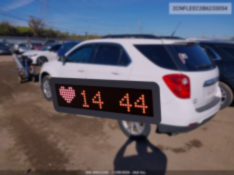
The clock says T14:44
